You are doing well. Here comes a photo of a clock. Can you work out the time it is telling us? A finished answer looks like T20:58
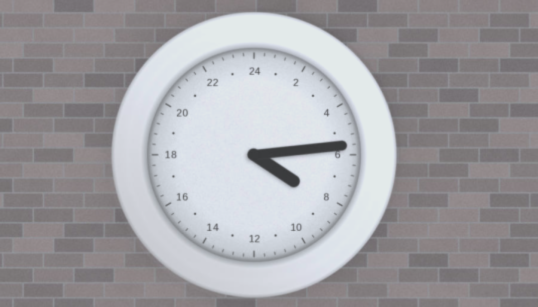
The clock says T08:14
